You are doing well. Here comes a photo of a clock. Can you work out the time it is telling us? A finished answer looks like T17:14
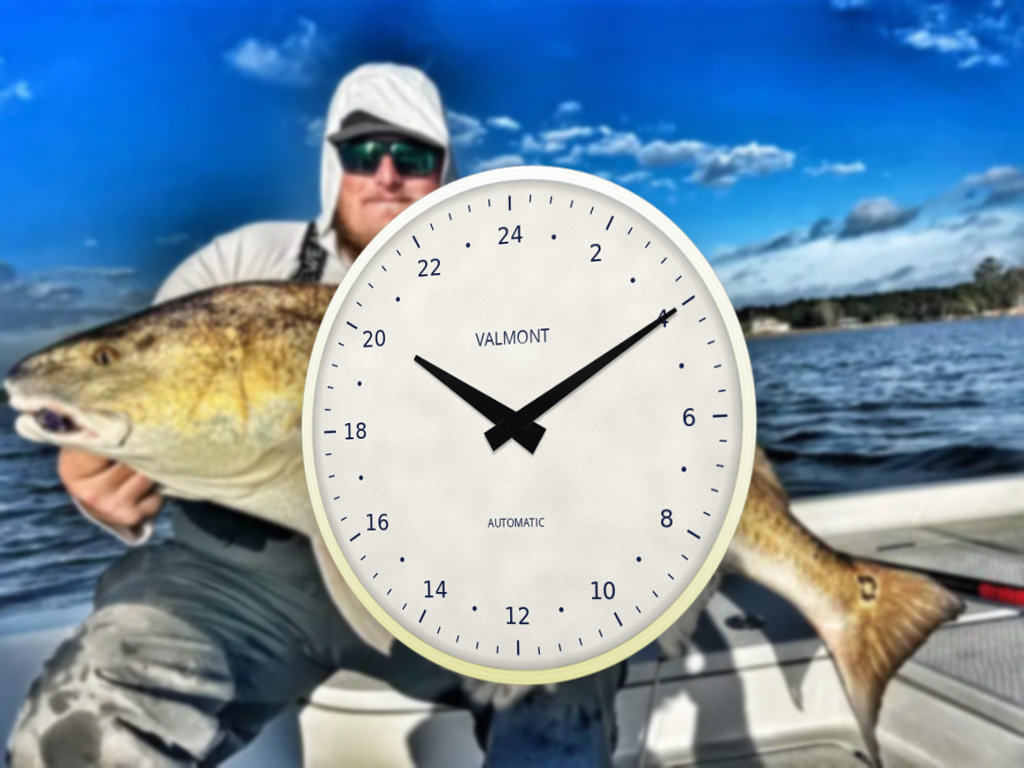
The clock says T20:10
